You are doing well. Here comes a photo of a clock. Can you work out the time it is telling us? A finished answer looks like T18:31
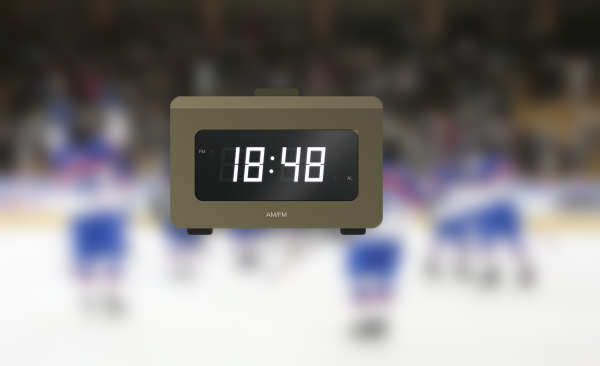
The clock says T18:48
